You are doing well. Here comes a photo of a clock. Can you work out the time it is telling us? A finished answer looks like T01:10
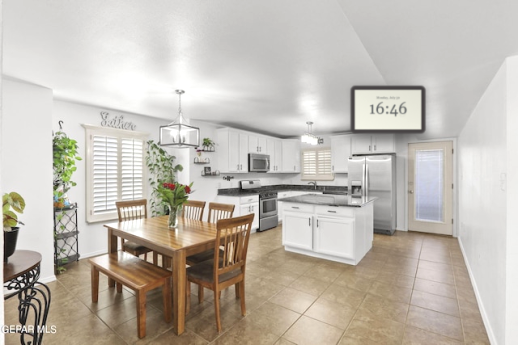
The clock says T16:46
